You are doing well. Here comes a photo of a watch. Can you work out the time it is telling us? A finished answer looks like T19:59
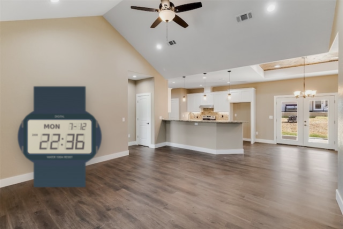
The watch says T22:36
